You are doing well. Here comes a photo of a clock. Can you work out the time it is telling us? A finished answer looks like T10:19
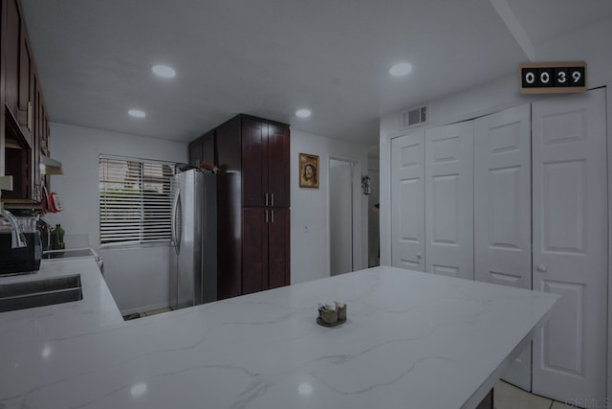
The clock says T00:39
